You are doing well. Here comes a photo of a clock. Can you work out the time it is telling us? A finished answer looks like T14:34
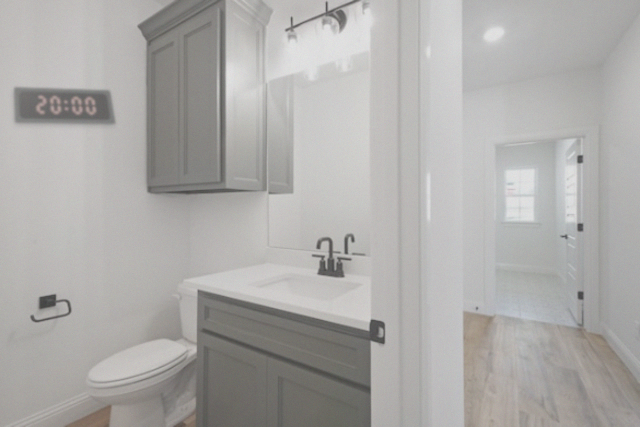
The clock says T20:00
